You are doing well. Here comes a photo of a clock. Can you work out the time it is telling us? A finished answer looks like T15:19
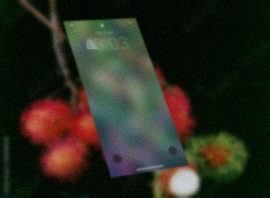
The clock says T13:03
